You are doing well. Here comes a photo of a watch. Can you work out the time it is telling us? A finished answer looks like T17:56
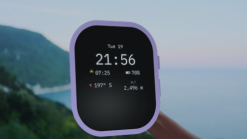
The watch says T21:56
